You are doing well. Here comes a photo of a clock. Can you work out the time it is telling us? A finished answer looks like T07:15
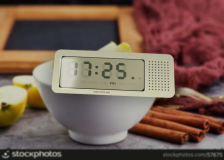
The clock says T17:25
